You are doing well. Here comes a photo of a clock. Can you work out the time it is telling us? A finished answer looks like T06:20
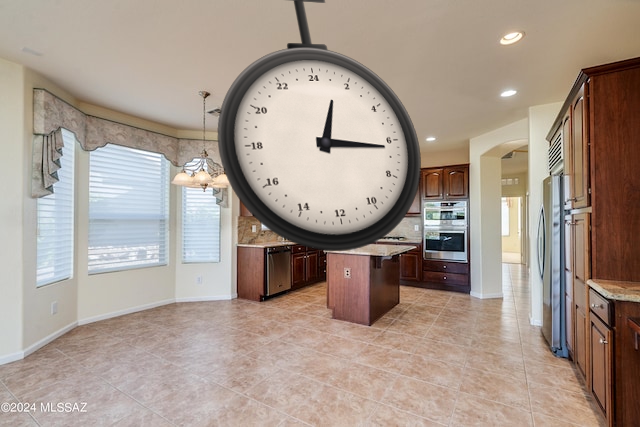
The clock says T01:16
